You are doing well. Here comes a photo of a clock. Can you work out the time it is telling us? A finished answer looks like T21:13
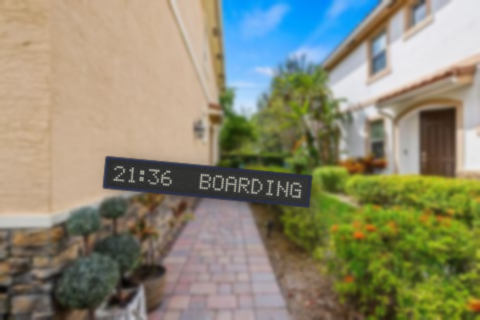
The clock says T21:36
